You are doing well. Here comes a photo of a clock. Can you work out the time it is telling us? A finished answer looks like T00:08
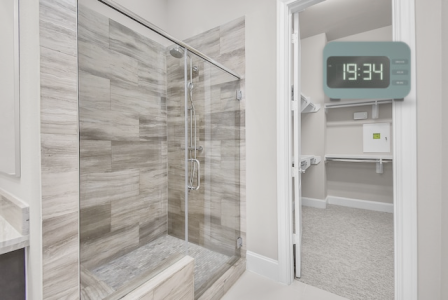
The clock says T19:34
